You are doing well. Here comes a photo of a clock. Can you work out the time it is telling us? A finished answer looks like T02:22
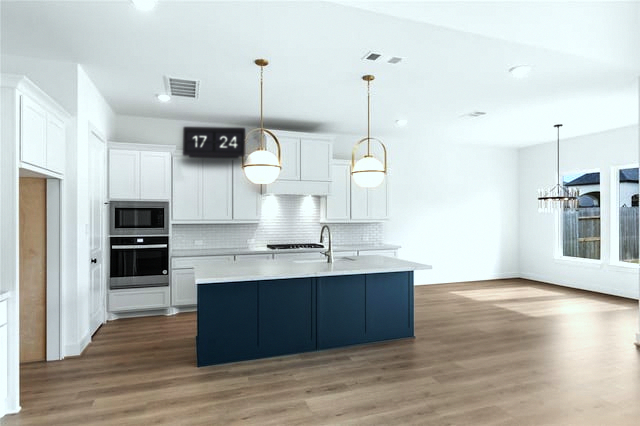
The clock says T17:24
